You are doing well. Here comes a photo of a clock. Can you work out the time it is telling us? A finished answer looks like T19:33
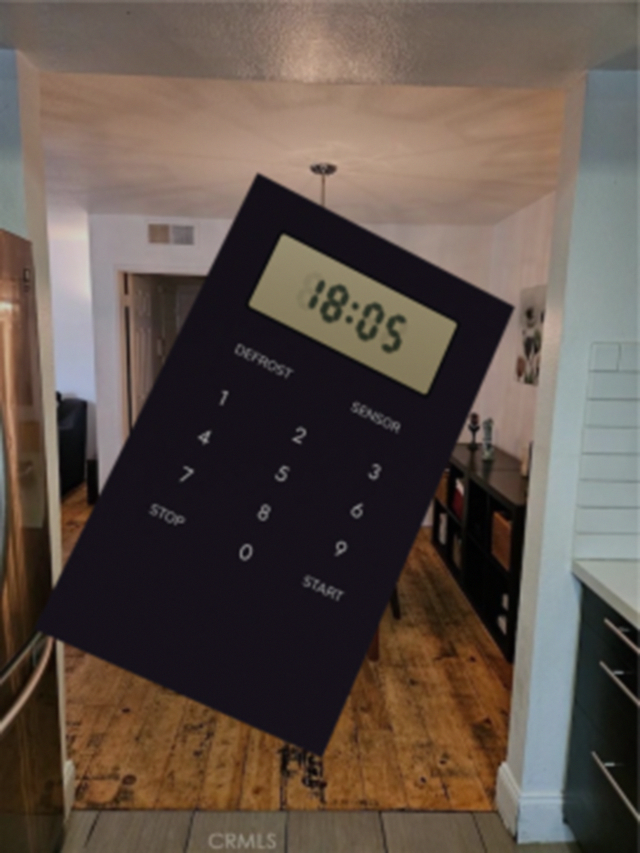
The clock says T18:05
